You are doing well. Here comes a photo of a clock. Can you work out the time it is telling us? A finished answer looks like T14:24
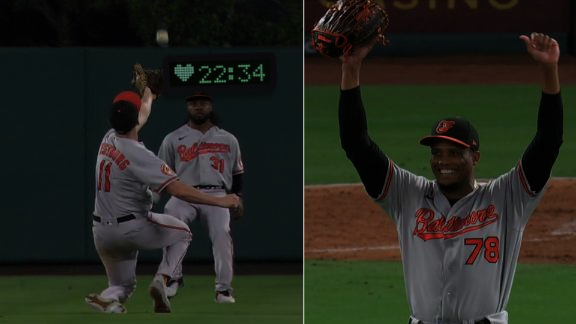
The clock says T22:34
